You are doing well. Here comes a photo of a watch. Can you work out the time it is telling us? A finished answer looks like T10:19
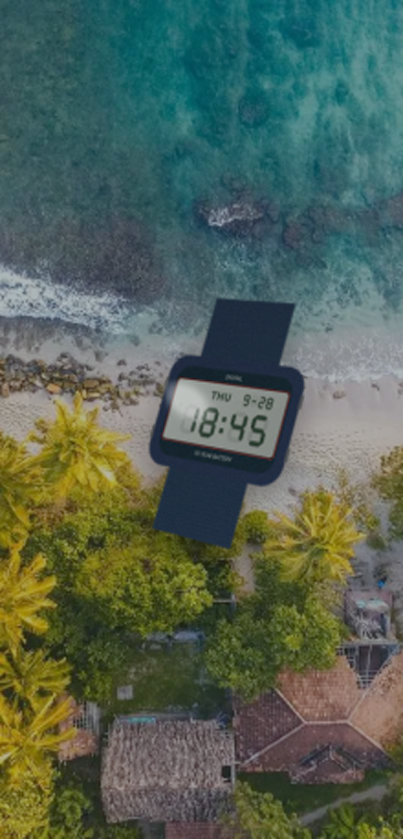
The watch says T18:45
